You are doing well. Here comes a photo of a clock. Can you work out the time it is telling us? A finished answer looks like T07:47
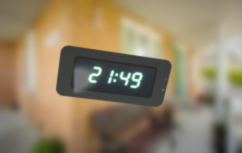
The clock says T21:49
